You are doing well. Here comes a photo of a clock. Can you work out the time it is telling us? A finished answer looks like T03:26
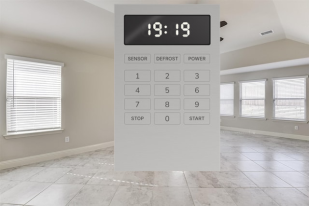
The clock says T19:19
